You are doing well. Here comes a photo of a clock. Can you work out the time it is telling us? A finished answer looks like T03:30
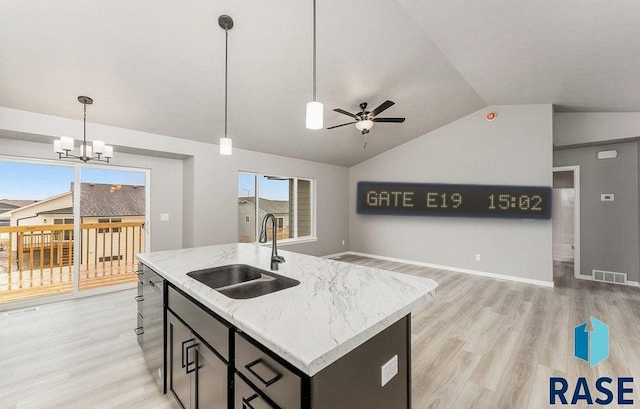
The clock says T15:02
